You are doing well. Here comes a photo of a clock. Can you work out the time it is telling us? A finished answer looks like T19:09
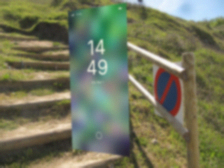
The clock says T14:49
